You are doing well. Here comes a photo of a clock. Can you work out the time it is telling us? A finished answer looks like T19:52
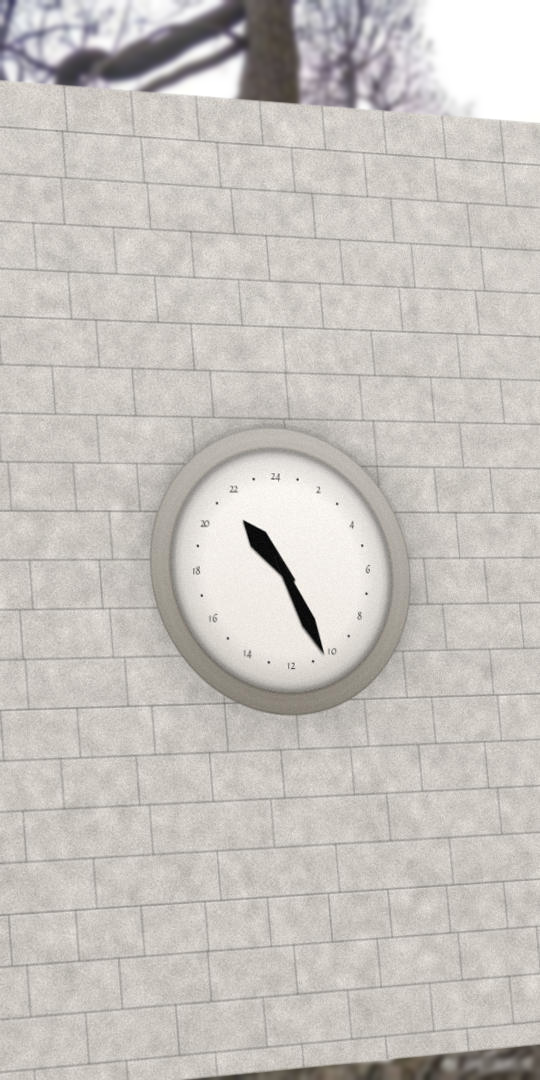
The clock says T21:26
